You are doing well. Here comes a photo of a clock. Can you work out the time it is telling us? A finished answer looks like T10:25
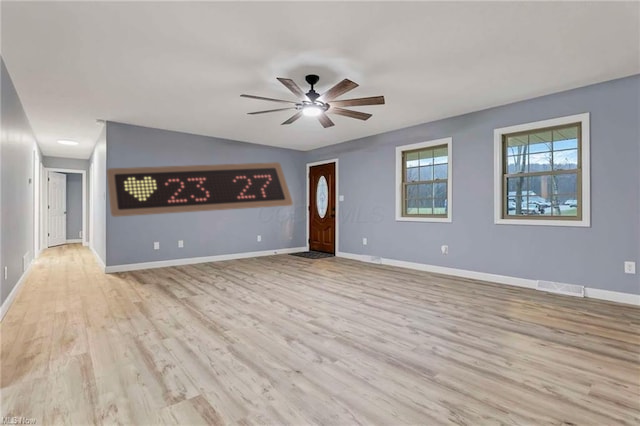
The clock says T23:27
